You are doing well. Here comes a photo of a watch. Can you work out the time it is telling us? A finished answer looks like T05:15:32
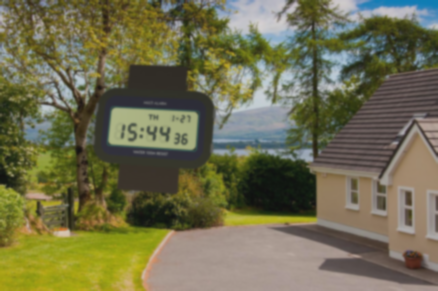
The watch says T15:44:36
